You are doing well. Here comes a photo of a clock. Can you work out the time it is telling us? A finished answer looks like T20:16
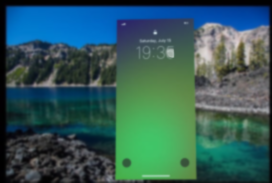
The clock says T19:35
